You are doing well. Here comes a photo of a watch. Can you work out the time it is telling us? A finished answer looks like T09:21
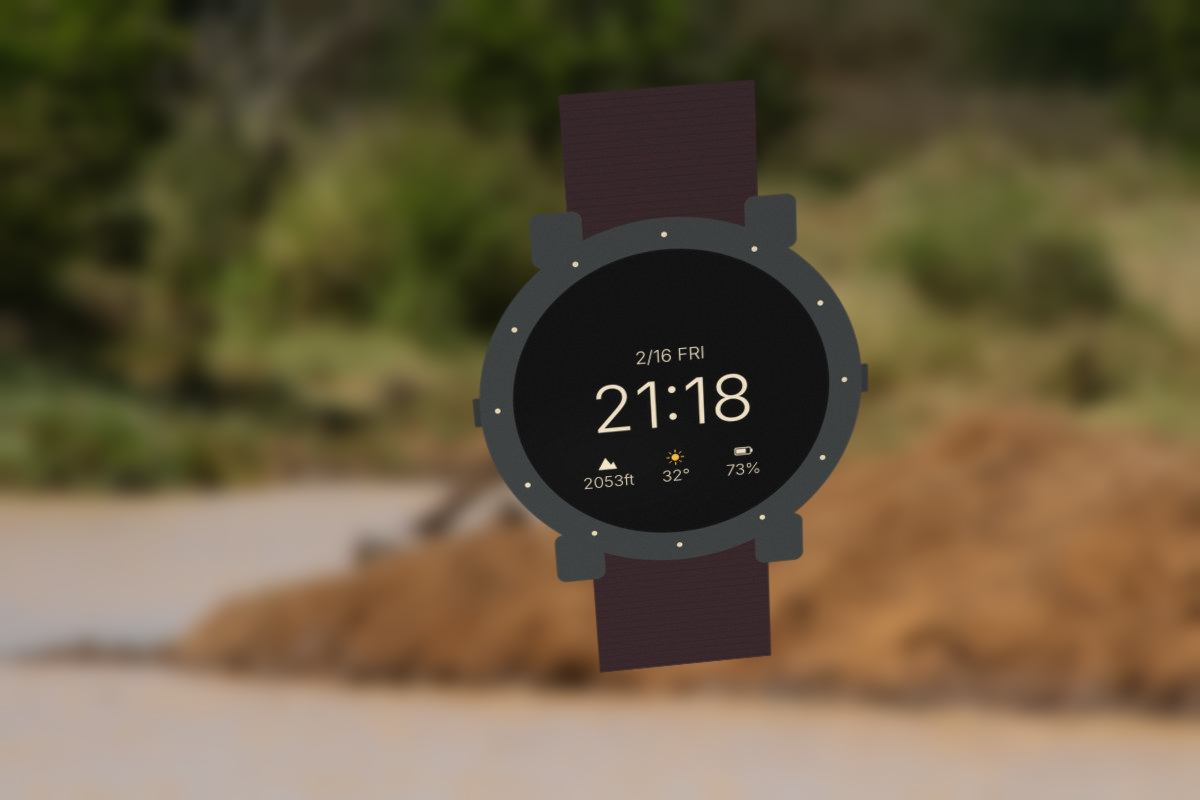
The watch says T21:18
